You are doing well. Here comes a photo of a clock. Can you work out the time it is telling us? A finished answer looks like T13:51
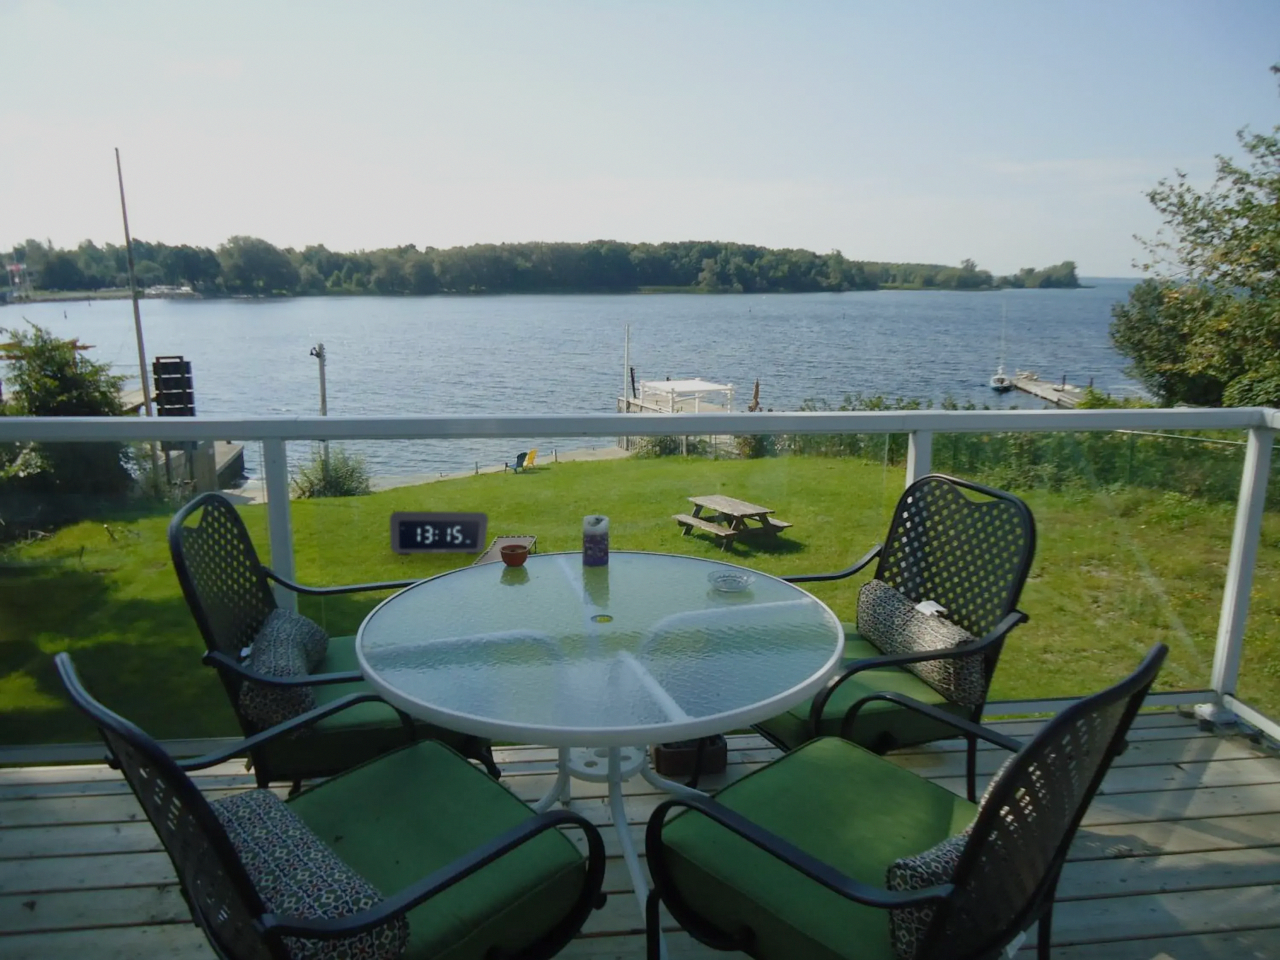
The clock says T13:15
